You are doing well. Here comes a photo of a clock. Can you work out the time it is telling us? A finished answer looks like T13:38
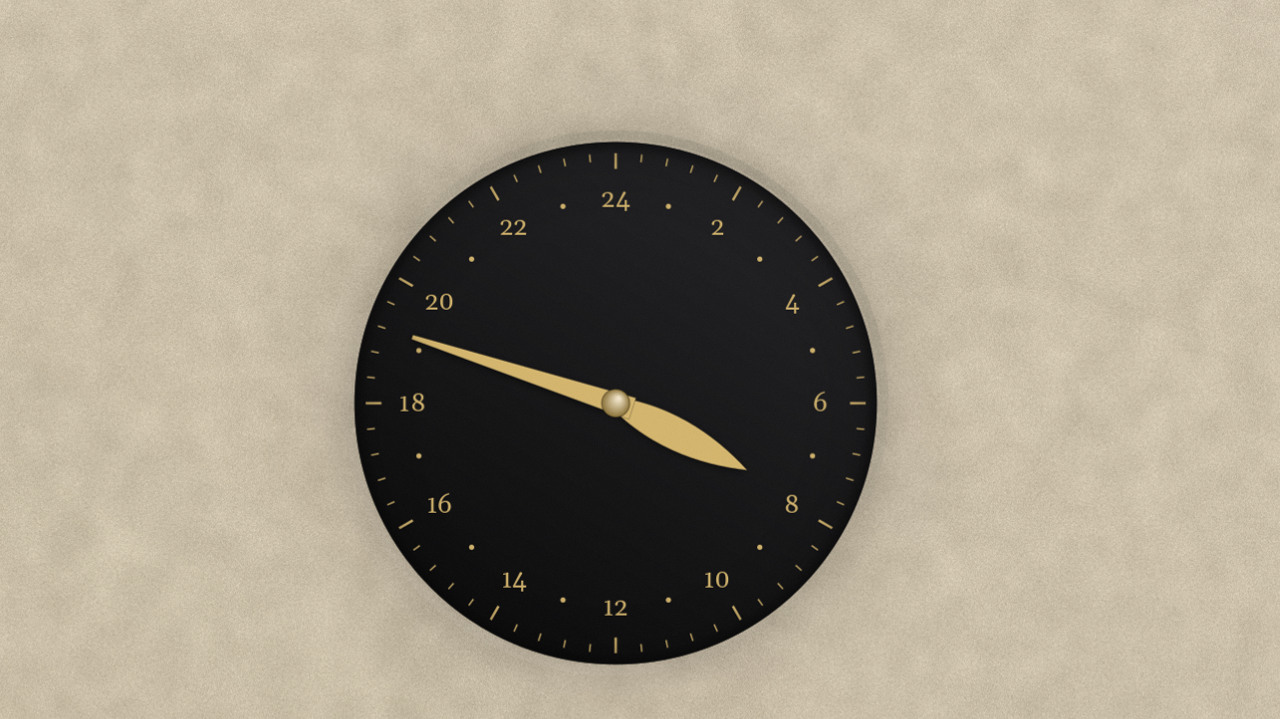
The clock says T07:48
